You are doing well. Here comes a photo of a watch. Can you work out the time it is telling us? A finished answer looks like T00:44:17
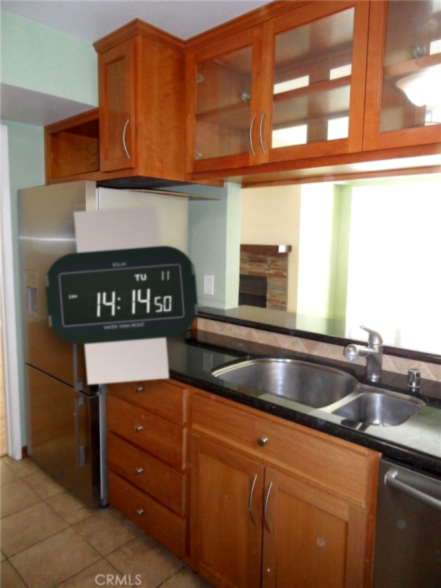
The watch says T14:14:50
